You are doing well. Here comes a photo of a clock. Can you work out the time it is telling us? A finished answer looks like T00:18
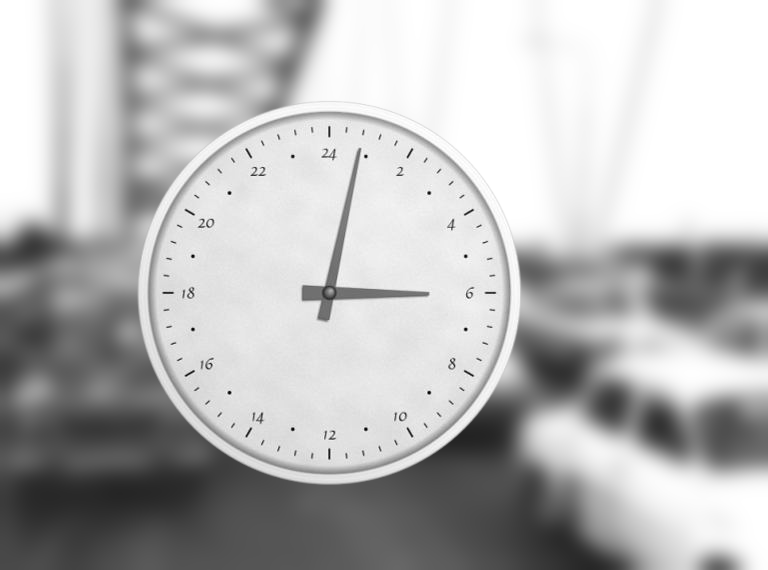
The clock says T06:02
